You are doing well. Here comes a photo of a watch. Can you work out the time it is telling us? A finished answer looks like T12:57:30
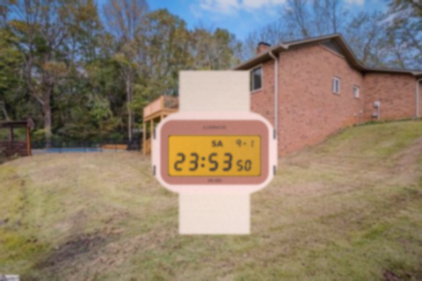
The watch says T23:53:50
